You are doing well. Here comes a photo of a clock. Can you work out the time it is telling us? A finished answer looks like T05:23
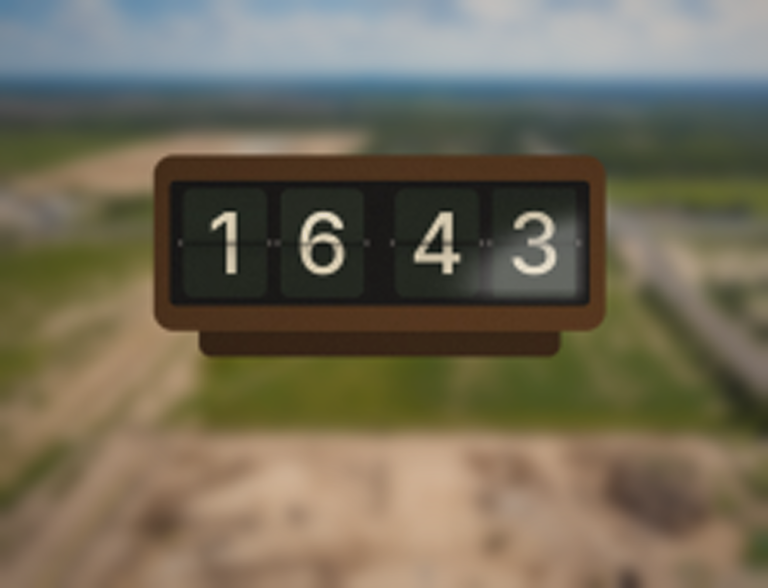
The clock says T16:43
